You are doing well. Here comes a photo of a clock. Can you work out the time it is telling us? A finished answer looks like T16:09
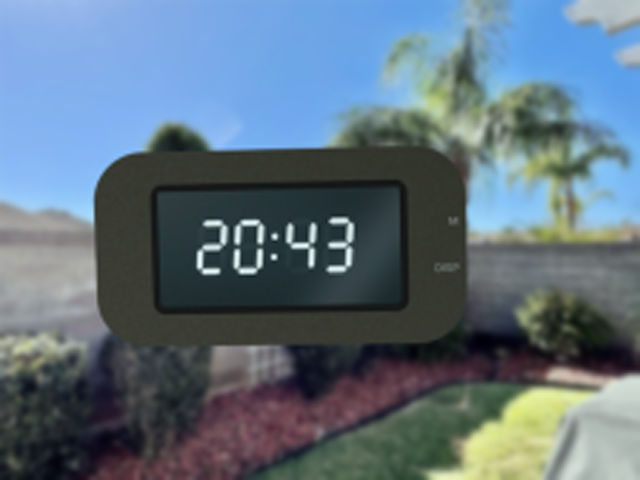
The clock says T20:43
